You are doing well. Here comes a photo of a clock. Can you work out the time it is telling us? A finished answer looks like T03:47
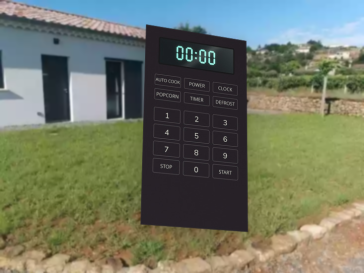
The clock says T00:00
